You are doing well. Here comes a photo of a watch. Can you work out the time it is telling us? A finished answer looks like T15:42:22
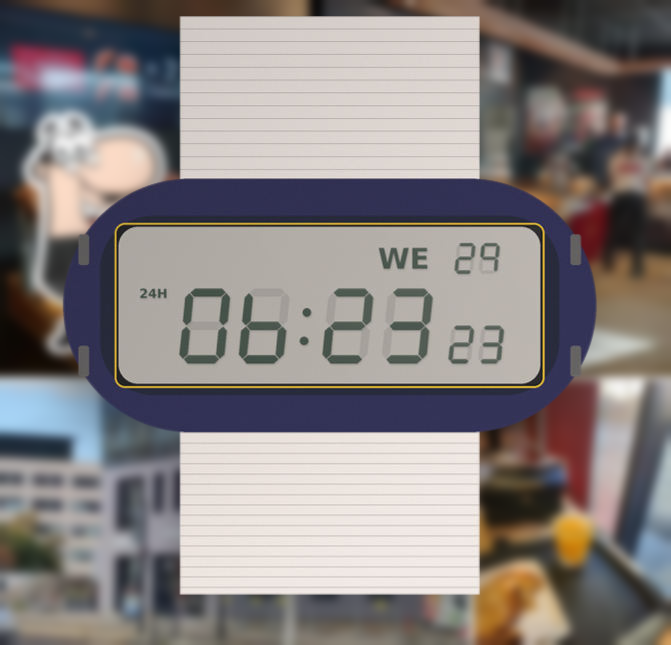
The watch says T06:23:23
